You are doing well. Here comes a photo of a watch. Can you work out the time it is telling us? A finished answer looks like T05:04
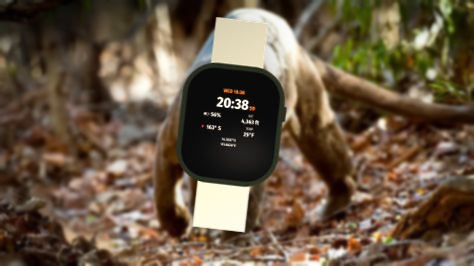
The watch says T20:38
